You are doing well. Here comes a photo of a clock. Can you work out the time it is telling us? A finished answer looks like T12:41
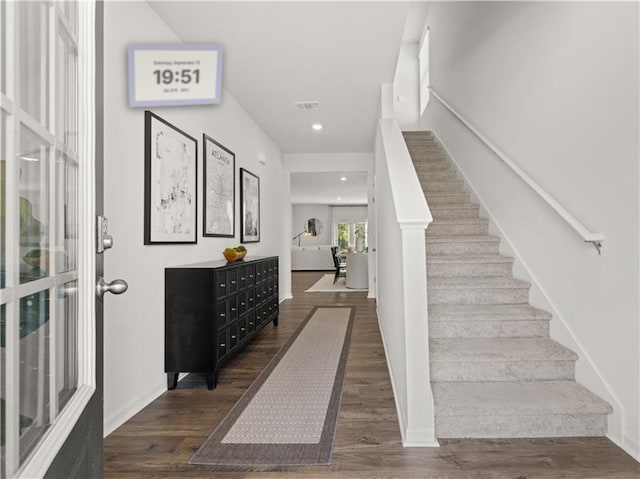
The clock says T19:51
